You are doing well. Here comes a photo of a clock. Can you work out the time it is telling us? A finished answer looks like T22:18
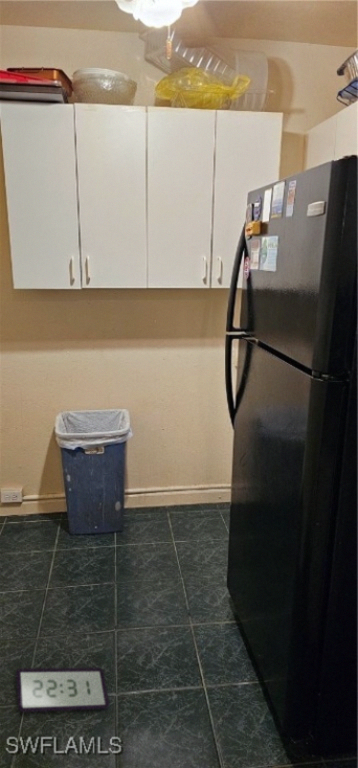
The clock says T22:31
